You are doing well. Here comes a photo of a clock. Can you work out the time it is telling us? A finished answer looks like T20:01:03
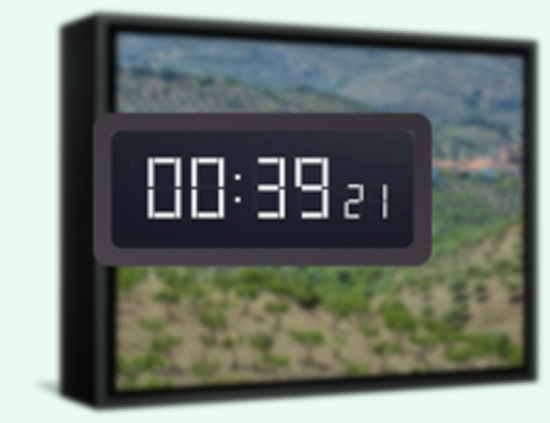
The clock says T00:39:21
